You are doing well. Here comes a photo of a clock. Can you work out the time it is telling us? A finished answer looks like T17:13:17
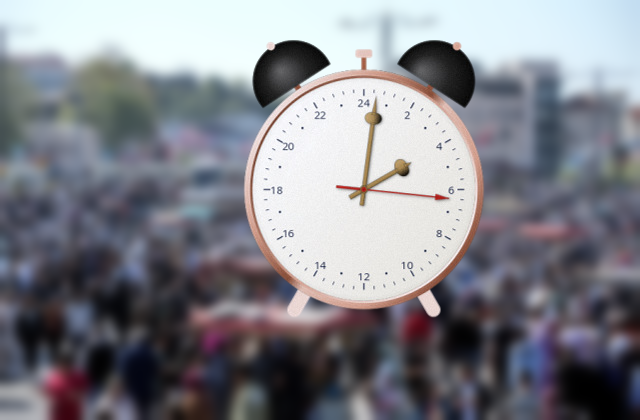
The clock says T04:01:16
